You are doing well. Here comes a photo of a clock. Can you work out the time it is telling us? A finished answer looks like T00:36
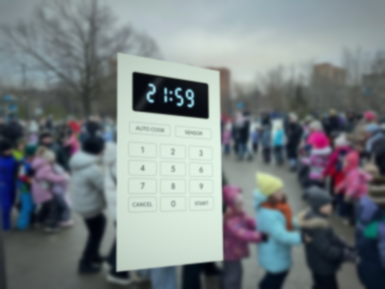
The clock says T21:59
